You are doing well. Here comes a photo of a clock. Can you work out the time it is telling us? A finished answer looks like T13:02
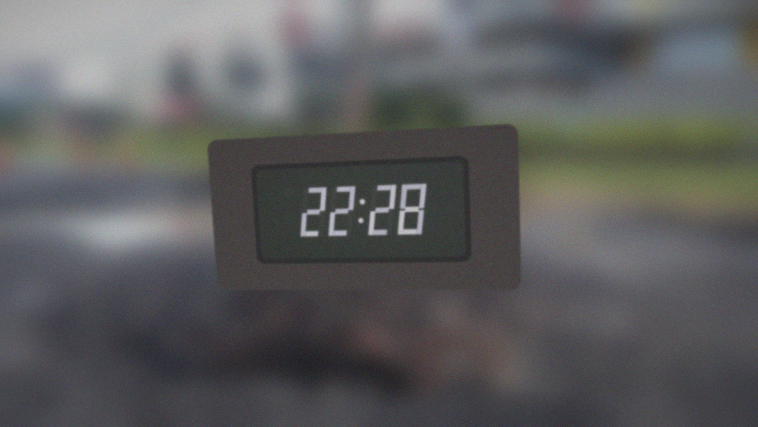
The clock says T22:28
